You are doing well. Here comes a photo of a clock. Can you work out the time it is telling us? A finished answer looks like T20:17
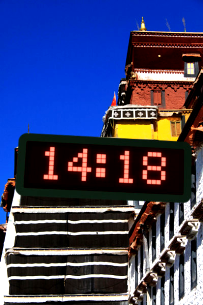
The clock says T14:18
